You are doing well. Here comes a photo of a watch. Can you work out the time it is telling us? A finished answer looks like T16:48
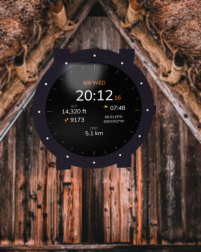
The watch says T20:12
